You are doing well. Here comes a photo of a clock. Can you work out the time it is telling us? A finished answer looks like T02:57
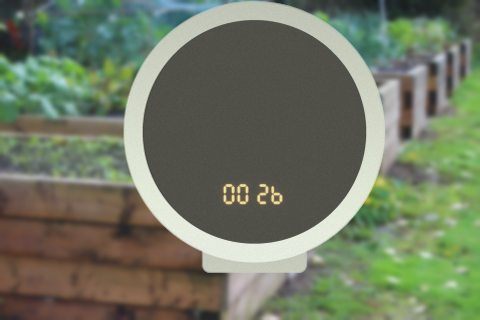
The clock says T00:26
